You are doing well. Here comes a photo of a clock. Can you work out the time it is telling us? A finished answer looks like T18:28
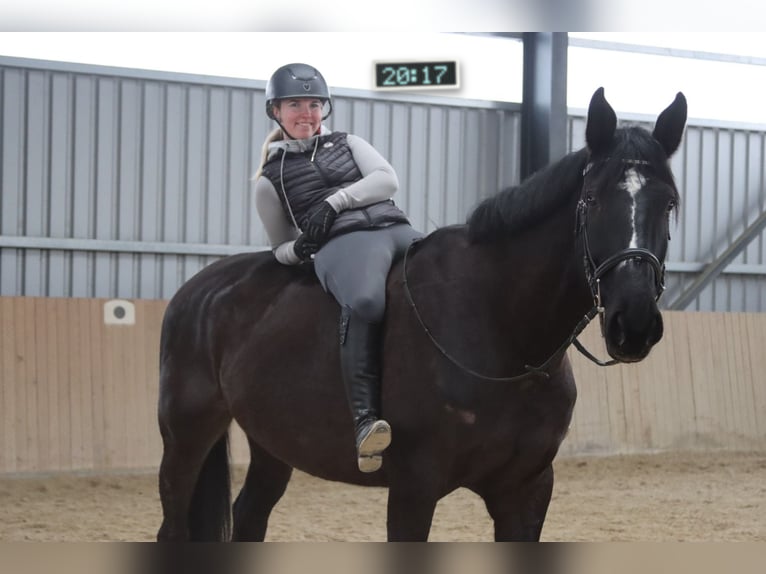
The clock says T20:17
